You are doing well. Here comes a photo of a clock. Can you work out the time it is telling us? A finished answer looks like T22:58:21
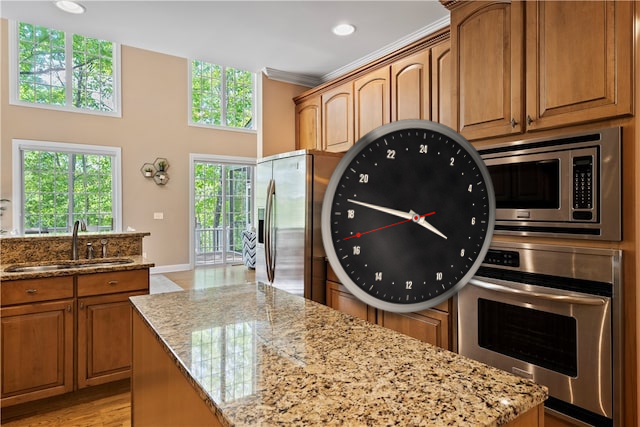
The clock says T07:46:42
